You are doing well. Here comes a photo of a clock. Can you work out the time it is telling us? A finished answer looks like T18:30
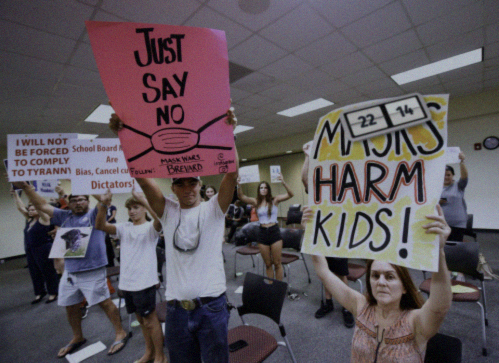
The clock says T22:14
